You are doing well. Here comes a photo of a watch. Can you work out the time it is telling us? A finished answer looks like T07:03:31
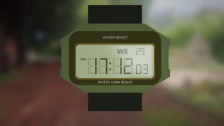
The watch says T17:12:03
